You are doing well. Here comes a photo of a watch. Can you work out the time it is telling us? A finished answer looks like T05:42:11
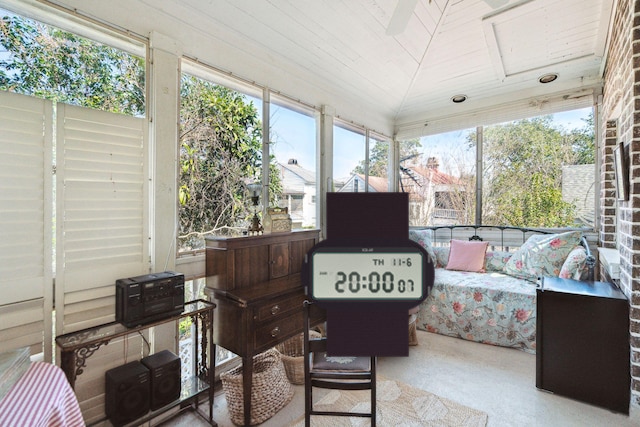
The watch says T20:00:07
